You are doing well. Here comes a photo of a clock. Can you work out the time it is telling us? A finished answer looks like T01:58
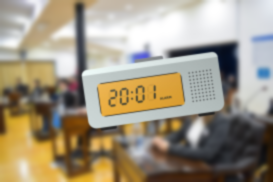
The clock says T20:01
